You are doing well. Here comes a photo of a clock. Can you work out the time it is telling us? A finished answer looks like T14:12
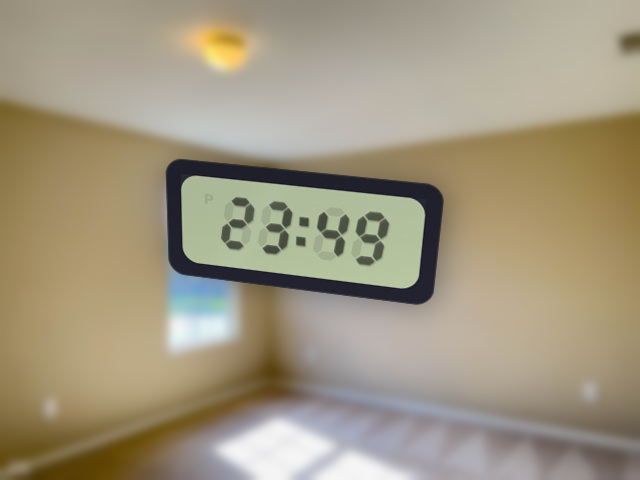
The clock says T23:49
